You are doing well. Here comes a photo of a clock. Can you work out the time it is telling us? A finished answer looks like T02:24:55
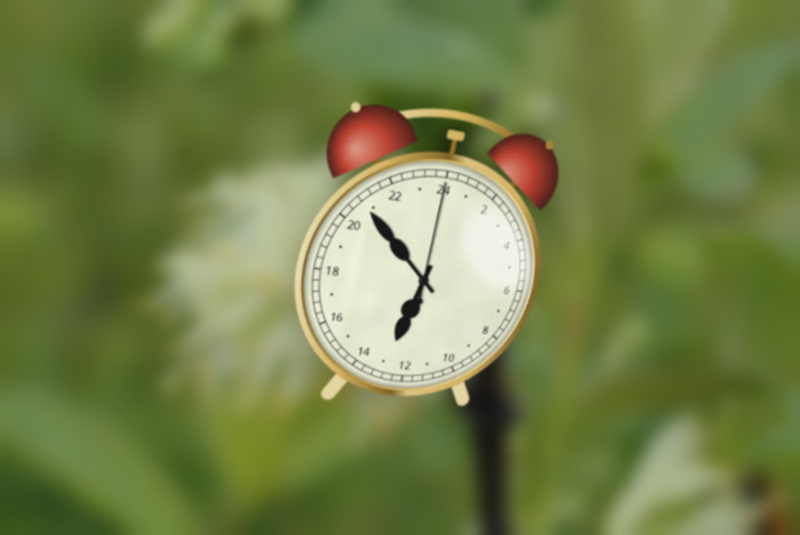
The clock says T12:52:00
